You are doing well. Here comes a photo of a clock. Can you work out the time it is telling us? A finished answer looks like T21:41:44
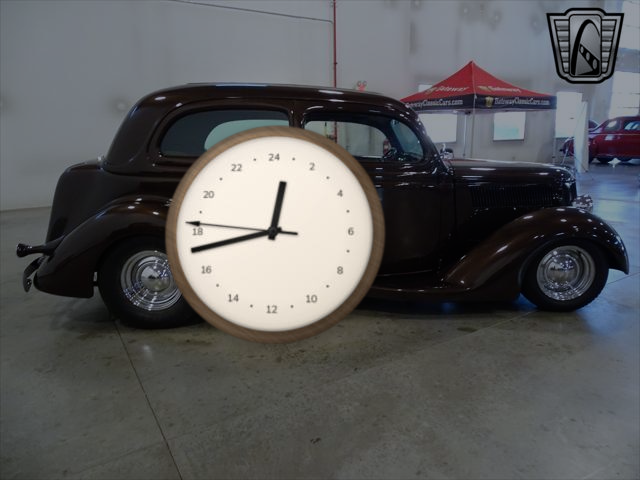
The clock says T00:42:46
